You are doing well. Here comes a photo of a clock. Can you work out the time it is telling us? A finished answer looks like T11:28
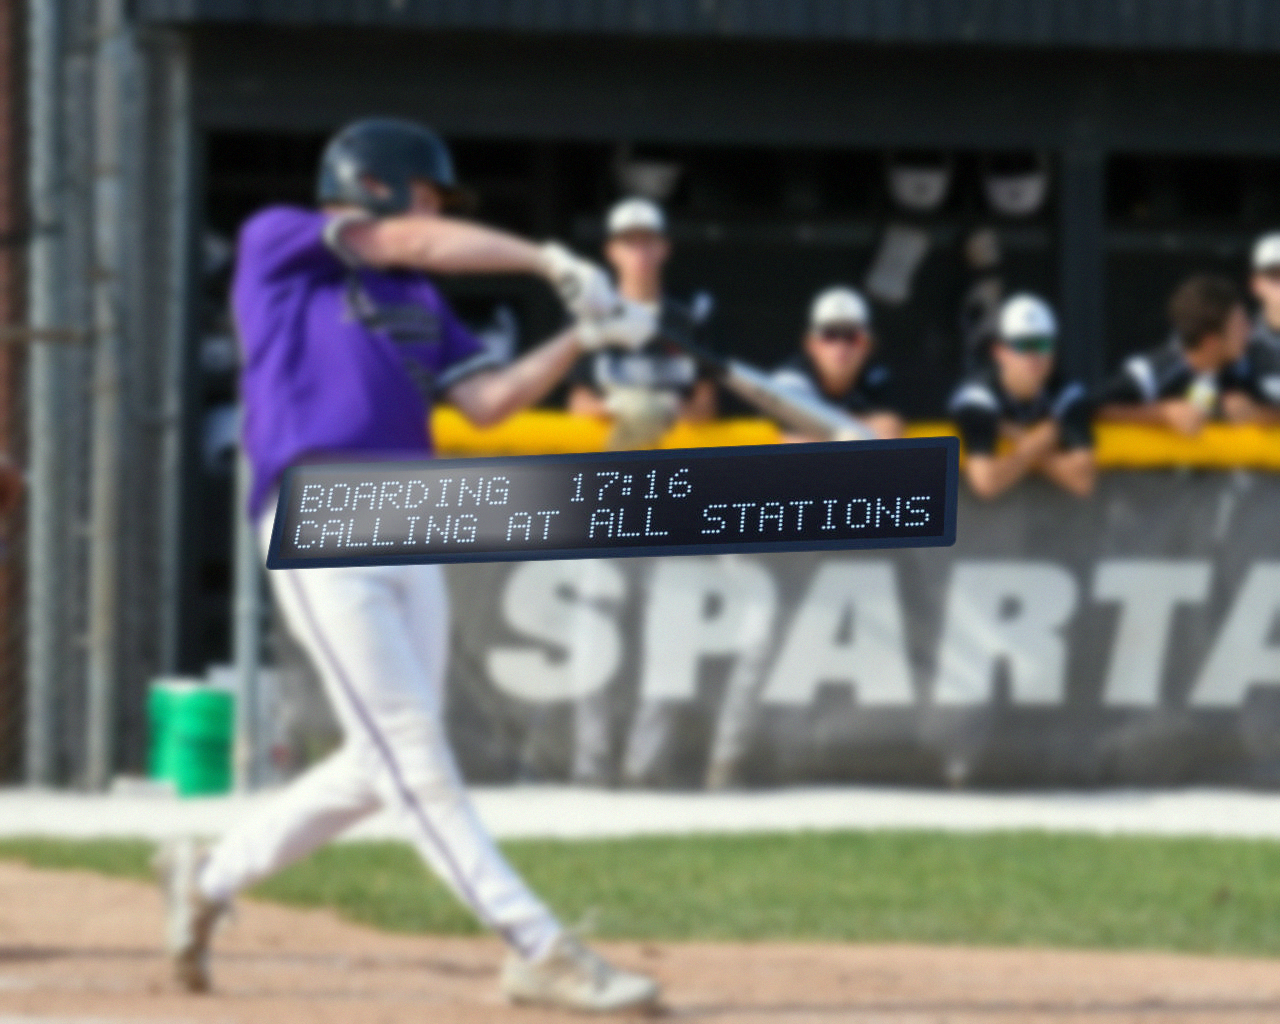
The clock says T17:16
